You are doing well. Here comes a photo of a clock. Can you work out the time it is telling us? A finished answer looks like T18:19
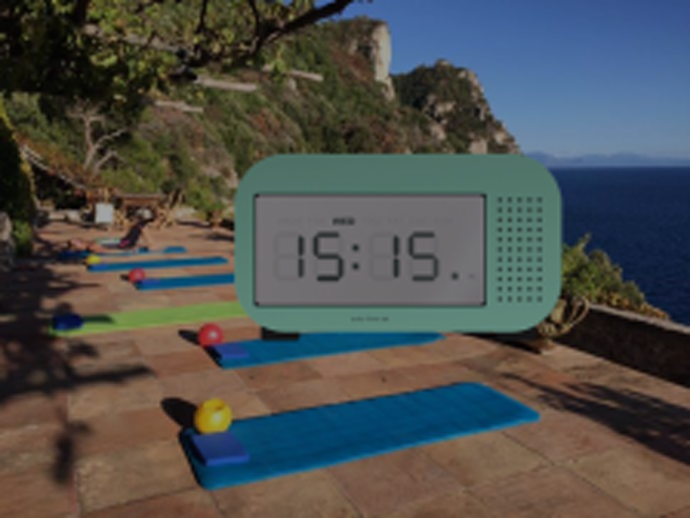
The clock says T15:15
